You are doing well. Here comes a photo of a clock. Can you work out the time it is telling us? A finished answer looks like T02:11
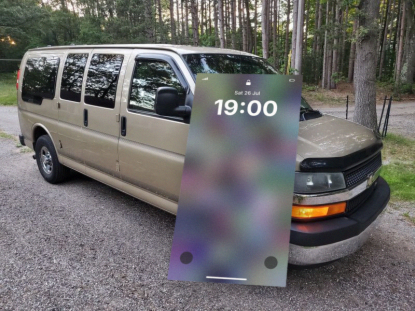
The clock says T19:00
